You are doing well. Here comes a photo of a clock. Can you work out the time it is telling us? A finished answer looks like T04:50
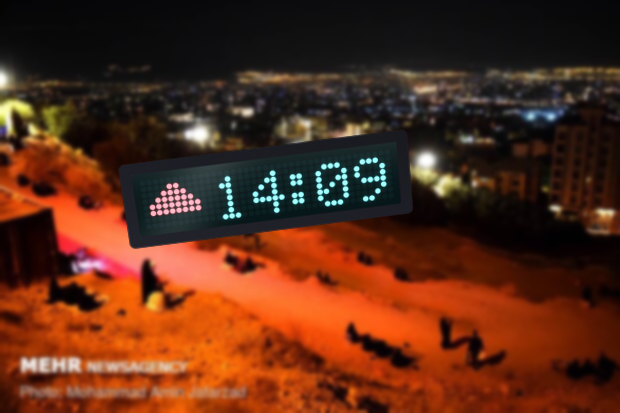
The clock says T14:09
